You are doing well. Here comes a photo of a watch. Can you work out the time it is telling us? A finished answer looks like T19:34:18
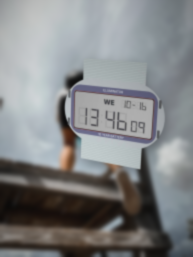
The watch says T13:46:09
